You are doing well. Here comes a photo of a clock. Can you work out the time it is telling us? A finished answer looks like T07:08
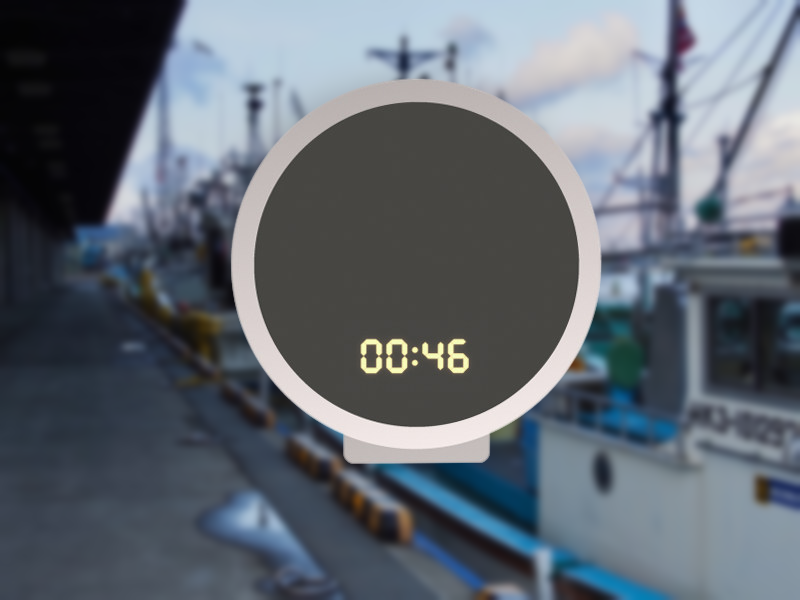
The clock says T00:46
